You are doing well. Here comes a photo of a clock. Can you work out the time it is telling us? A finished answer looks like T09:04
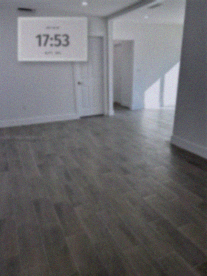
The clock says T17:53
